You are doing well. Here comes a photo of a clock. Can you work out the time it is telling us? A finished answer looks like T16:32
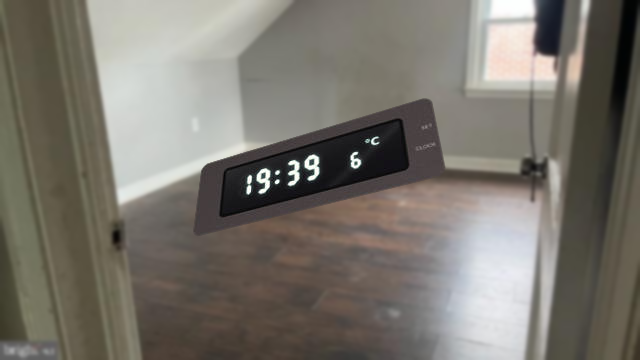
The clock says T19:39
